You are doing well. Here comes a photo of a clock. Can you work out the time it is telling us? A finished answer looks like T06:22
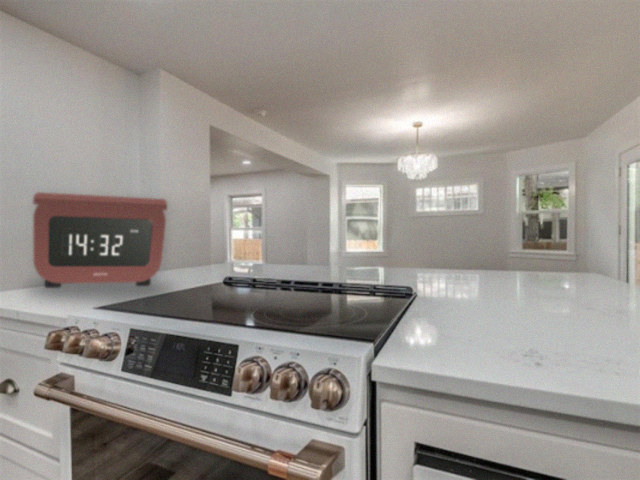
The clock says T14:32
